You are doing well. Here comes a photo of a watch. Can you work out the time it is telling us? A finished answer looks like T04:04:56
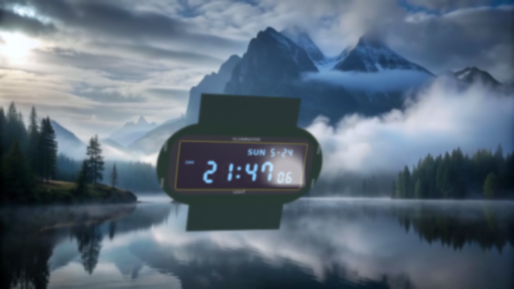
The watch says T21:47:06
